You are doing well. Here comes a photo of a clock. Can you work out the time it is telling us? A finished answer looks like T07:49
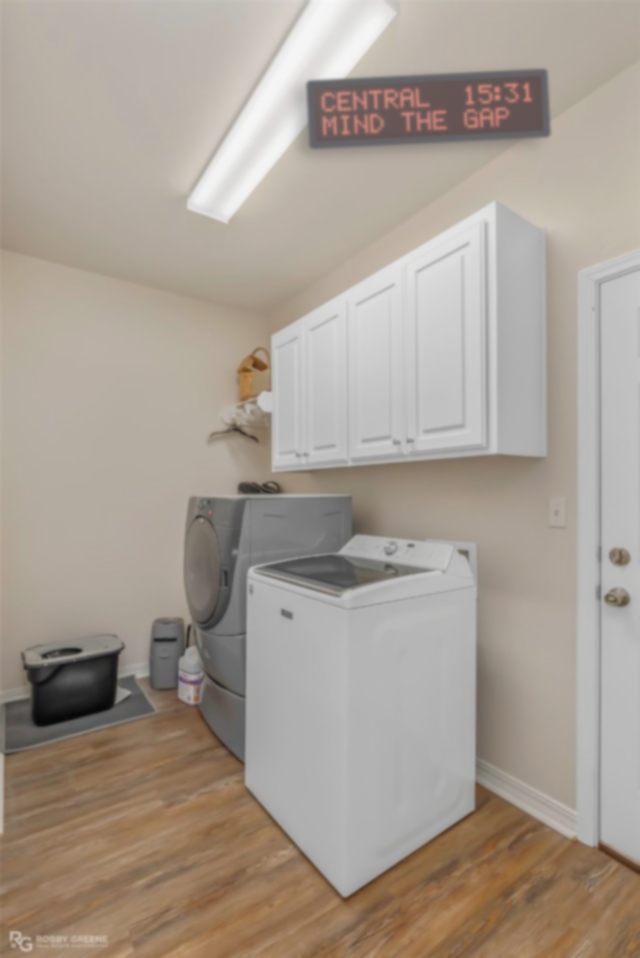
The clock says T15:31
